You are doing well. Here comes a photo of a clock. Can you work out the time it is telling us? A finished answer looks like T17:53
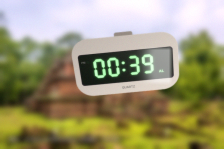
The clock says T00:39
